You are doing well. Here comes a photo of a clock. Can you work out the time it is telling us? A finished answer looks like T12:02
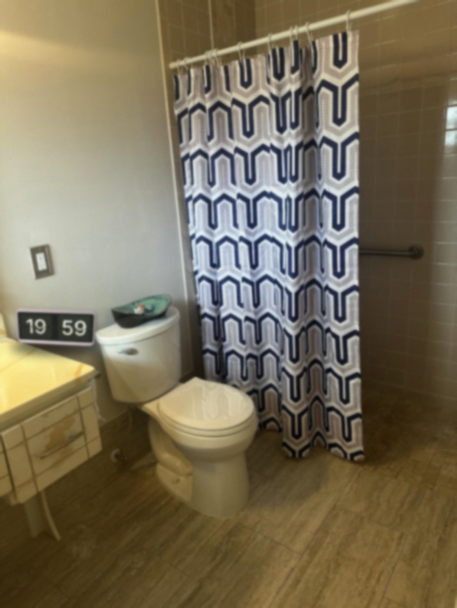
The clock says T19:59
